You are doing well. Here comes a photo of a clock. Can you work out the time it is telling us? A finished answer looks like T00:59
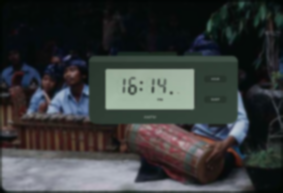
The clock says T16:14
